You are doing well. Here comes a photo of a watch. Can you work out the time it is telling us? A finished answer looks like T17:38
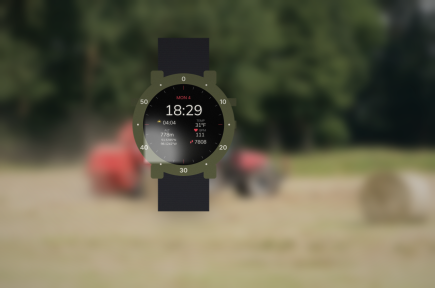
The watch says T18:29
